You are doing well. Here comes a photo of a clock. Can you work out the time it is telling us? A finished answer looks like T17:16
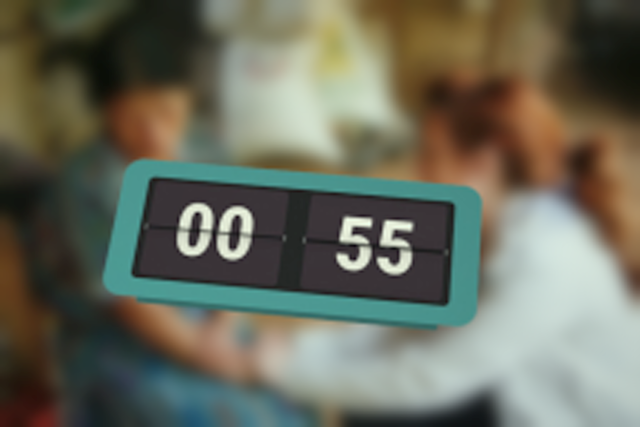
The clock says T00:55
